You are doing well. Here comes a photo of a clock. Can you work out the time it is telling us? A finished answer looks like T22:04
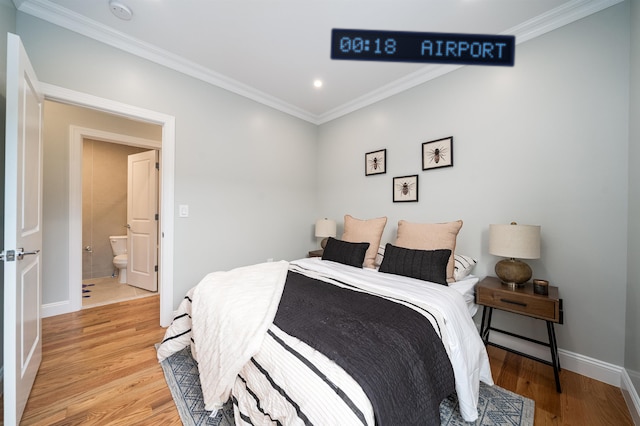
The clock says T00:18
